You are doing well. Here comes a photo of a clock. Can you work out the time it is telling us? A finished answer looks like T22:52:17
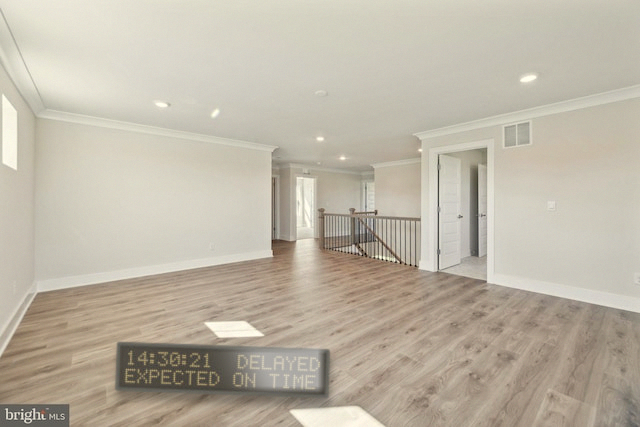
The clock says T14:30:21
